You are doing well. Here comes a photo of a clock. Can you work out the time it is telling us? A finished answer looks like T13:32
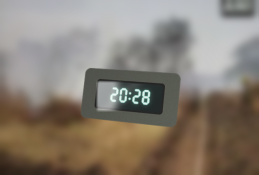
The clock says T20:28
